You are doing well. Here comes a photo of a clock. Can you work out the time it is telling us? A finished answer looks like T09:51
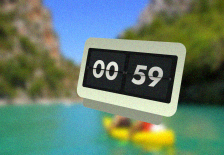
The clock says T00:59
